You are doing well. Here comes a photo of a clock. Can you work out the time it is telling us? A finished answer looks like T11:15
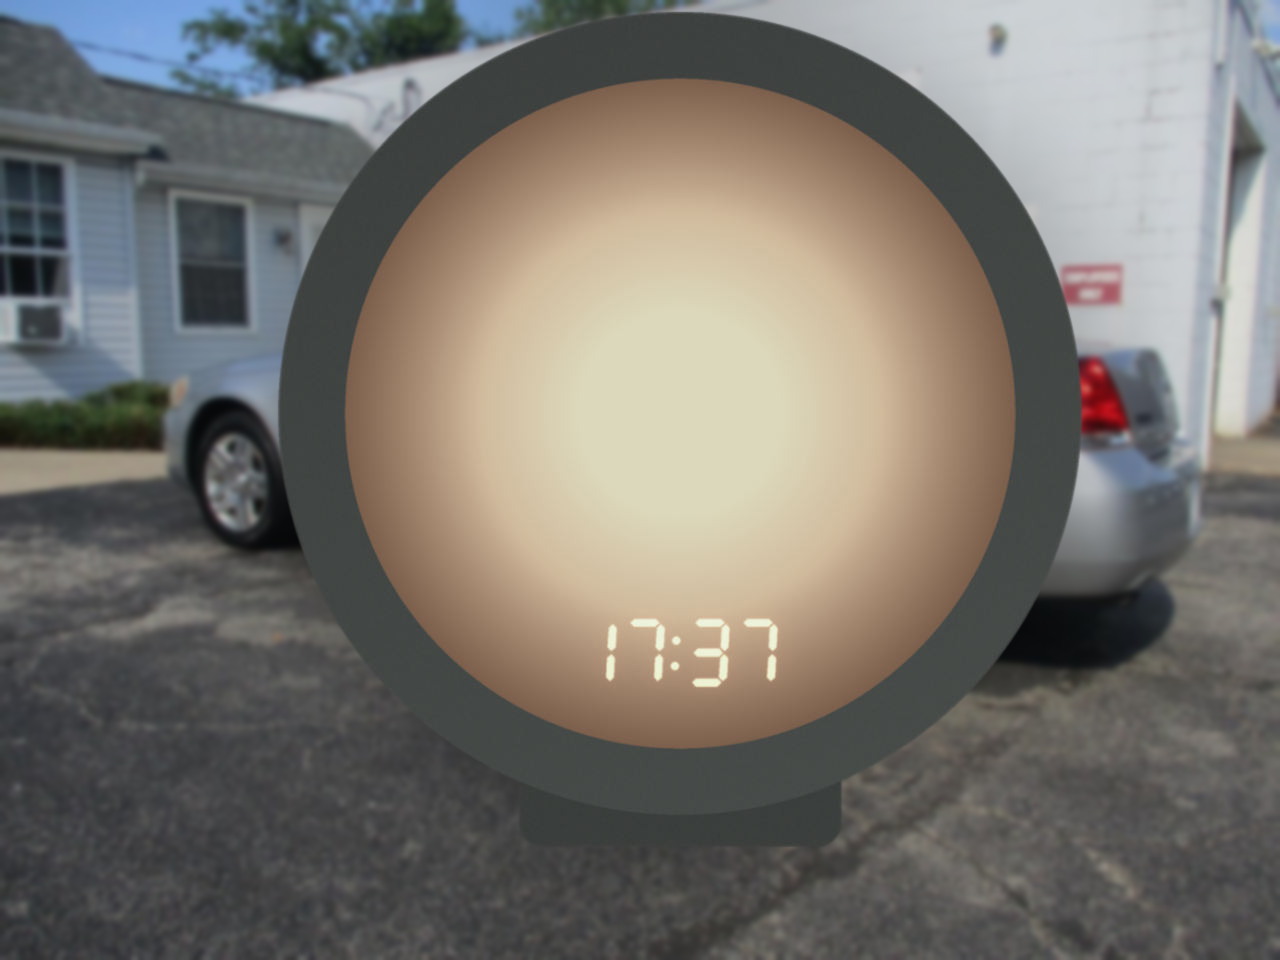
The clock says T17:37
